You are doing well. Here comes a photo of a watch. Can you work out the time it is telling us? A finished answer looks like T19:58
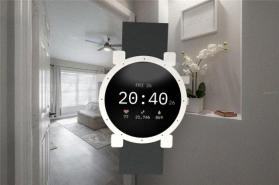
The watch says T20:40
